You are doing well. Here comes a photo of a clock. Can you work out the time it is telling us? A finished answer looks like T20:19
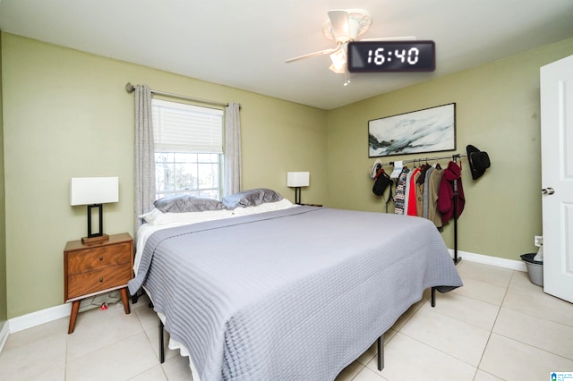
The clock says T16:40
